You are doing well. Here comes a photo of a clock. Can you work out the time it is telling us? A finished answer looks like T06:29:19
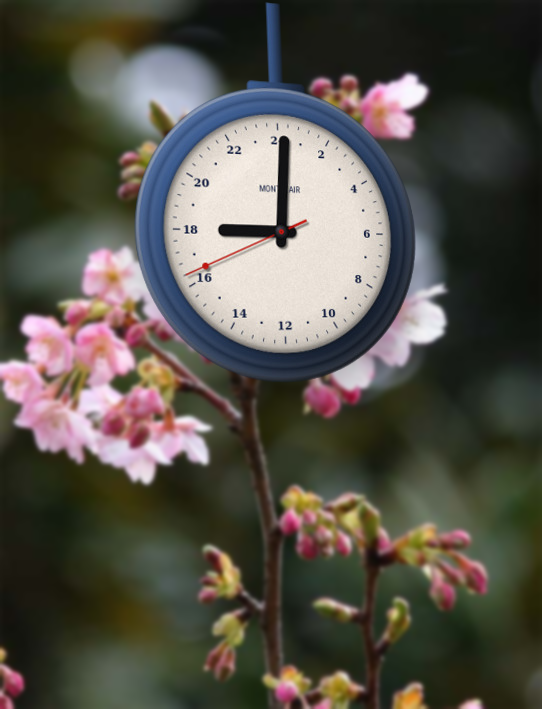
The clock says T18:00:41
